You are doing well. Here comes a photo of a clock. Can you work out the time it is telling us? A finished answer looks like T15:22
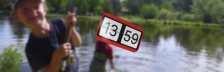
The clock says T13:59
